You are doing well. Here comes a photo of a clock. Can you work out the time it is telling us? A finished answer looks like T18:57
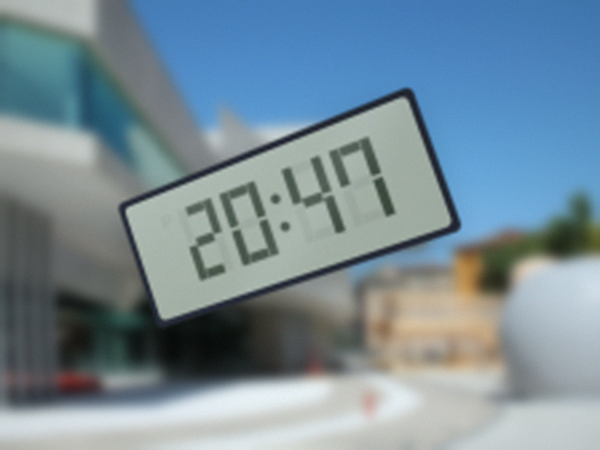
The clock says T20:47
